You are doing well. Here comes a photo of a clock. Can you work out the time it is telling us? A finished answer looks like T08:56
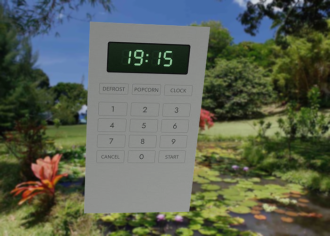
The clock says T19:15
